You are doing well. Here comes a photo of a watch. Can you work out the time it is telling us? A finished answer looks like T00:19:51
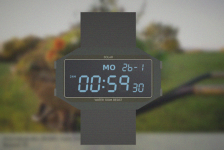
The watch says T00:59:30
